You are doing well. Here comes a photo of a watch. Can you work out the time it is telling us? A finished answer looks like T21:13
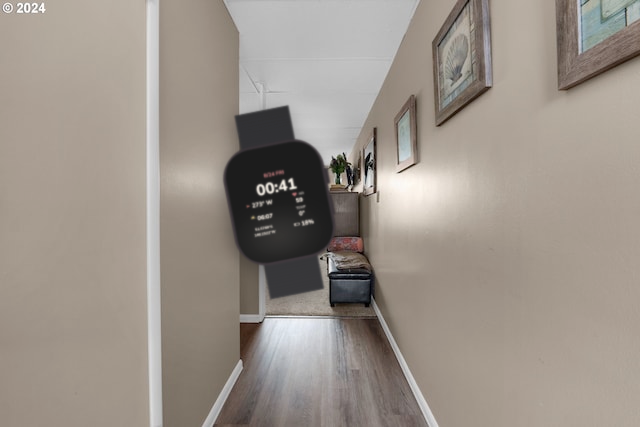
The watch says T00:41
